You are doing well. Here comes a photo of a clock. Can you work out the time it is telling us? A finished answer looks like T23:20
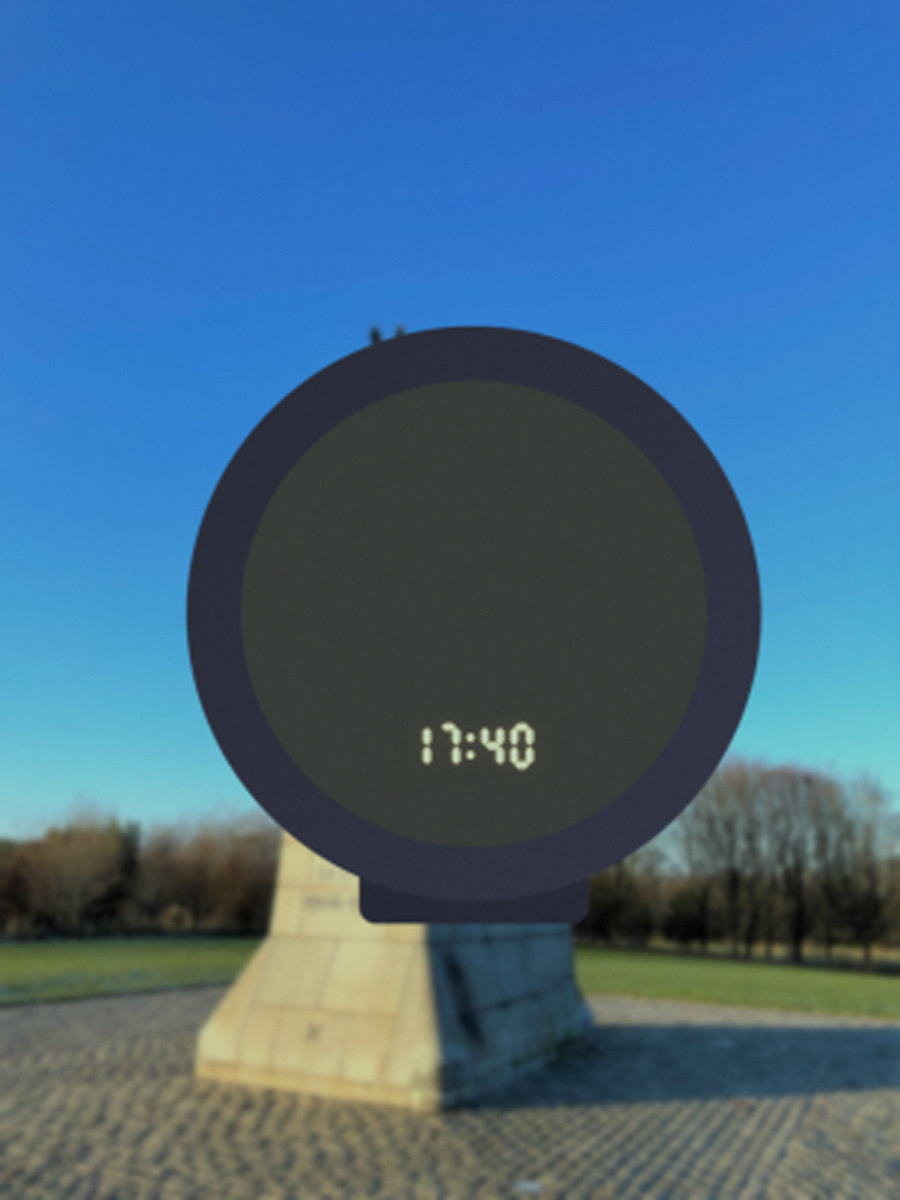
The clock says T17:40
